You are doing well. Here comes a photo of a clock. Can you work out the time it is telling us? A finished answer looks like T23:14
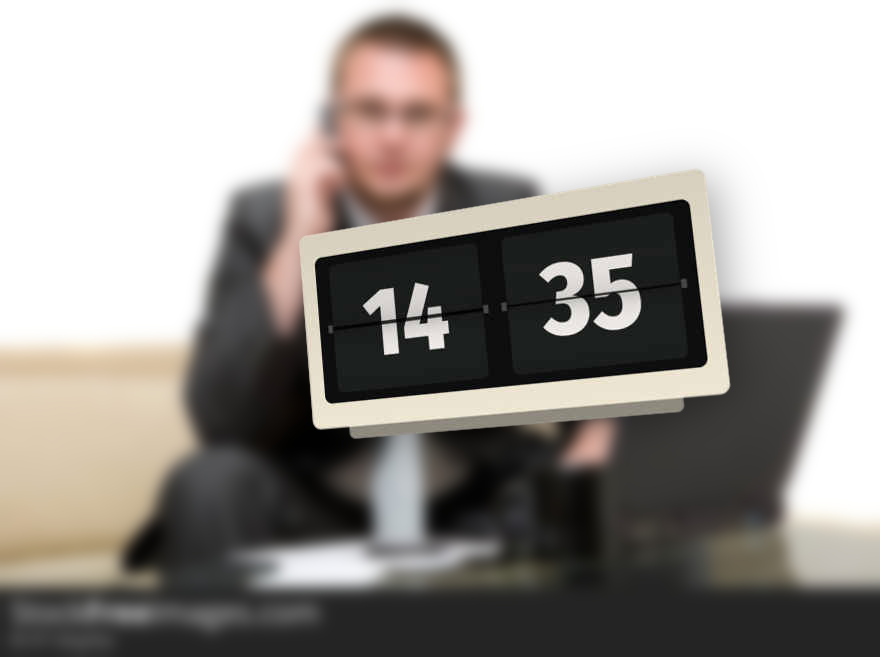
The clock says T14:35
